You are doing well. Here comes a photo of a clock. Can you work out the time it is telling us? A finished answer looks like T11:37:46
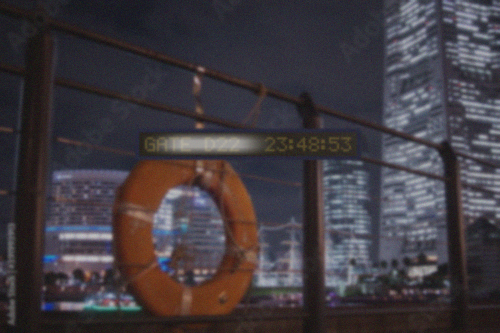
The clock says T23:48:53
